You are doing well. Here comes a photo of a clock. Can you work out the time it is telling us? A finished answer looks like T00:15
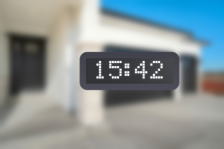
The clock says T15:42
